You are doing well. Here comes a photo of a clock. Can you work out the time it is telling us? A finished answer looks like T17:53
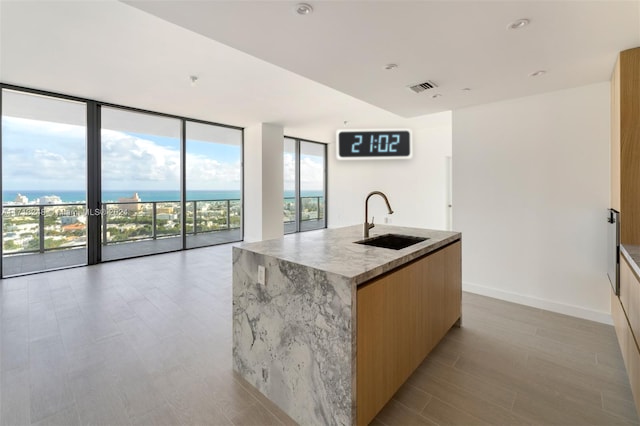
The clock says T21:02
